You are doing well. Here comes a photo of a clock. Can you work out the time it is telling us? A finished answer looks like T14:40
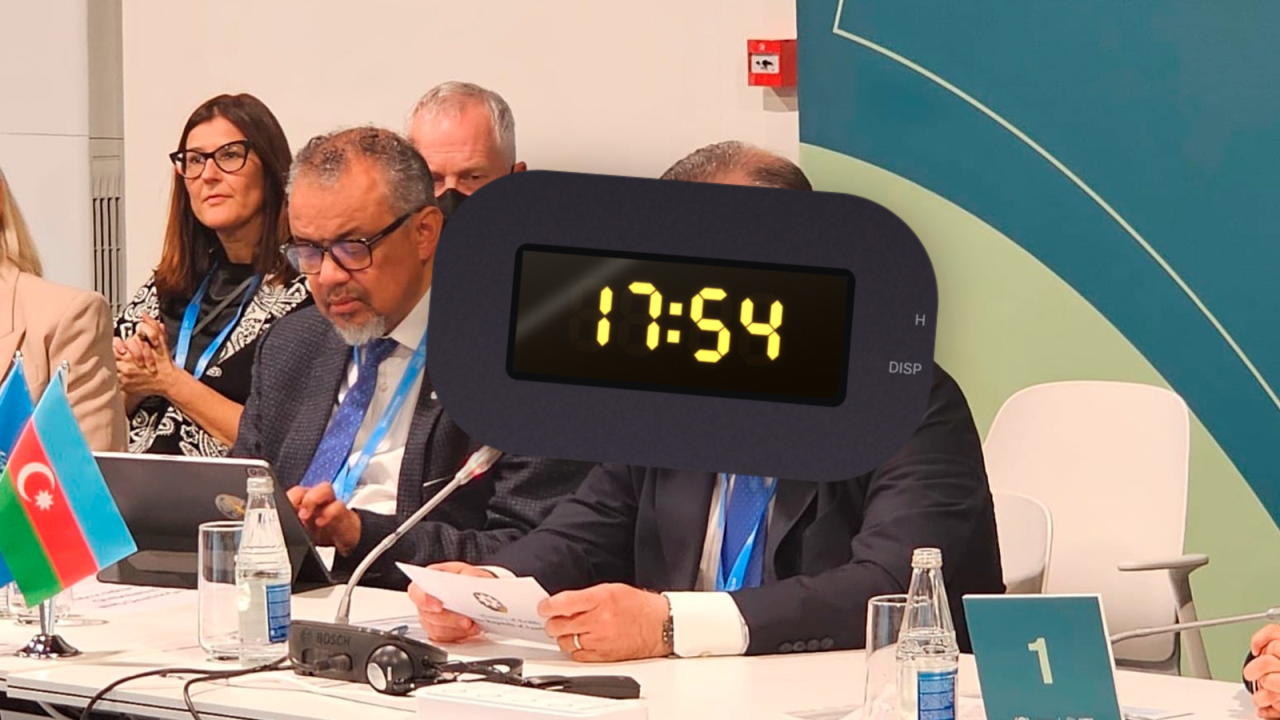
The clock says T17:54
